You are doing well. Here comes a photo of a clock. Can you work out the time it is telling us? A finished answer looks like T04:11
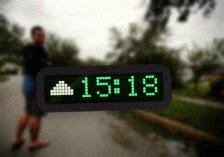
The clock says T15:18
